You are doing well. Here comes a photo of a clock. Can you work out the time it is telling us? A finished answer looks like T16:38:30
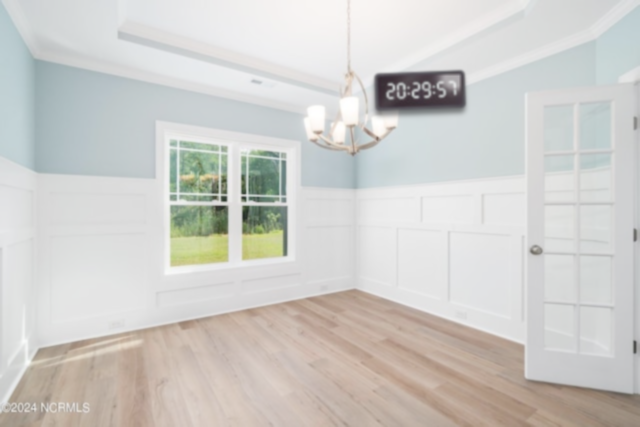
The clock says T20:29:57
